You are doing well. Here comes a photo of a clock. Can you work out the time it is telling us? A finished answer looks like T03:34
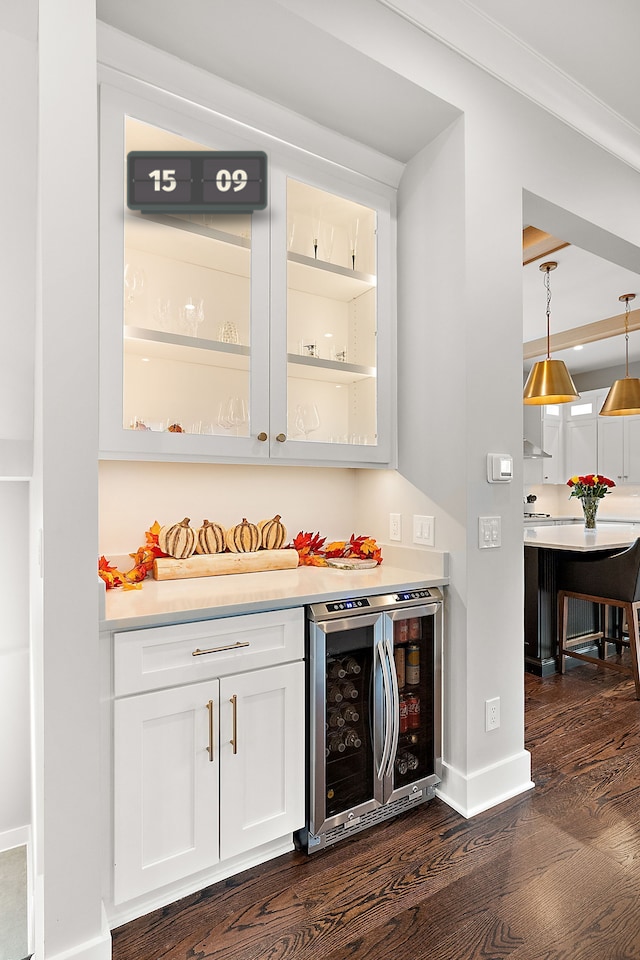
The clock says T15:09
